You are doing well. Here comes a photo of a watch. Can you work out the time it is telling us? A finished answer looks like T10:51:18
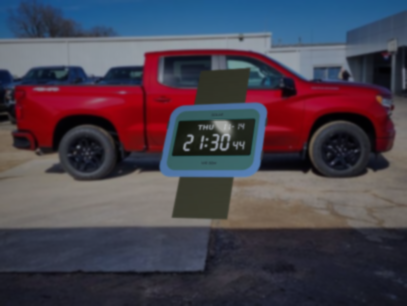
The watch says T21:30:44
